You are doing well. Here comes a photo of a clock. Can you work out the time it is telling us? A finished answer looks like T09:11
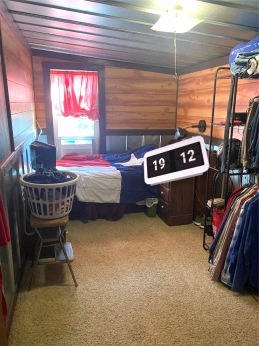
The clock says T19:12
